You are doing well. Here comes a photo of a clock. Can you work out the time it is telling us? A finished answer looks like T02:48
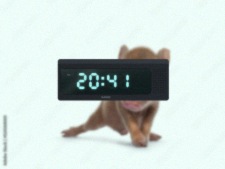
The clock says T20:41
